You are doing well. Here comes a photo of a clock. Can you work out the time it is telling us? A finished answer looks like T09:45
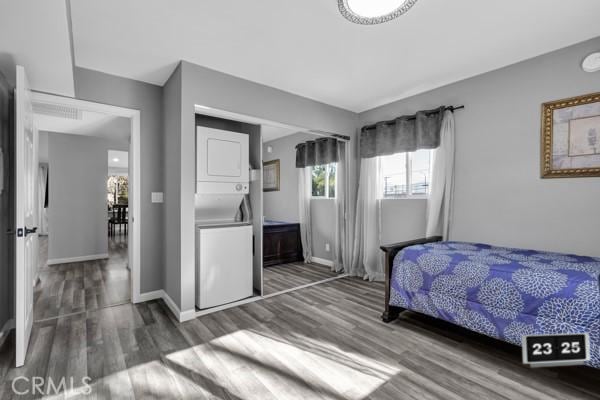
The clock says T23:25
